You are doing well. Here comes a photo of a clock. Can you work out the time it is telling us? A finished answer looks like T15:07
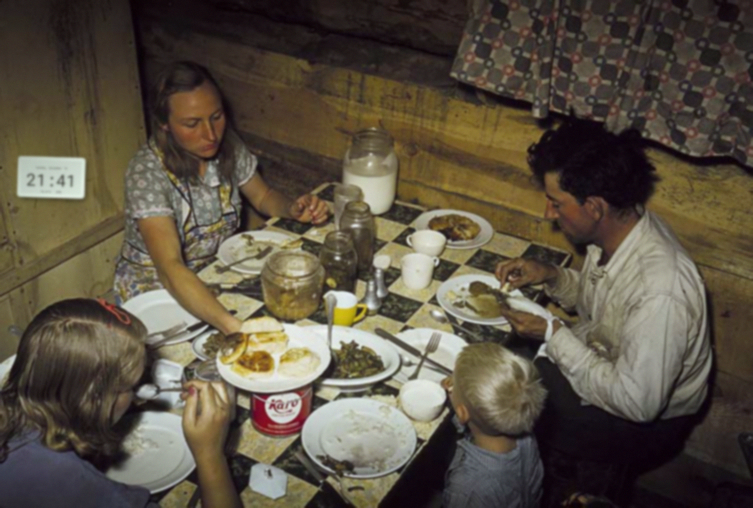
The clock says T21:41
